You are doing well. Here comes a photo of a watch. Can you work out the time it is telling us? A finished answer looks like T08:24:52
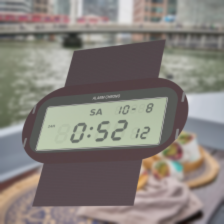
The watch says T00:52:12
